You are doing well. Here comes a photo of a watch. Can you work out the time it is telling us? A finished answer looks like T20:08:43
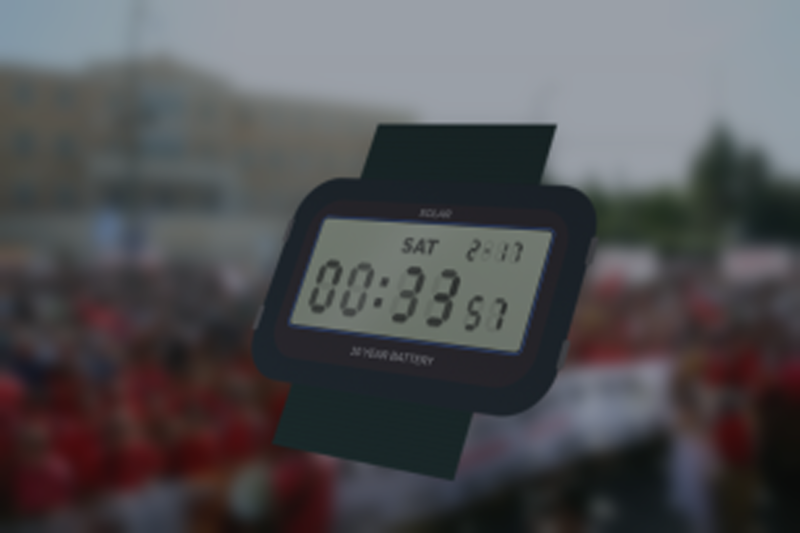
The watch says T00:33:57
